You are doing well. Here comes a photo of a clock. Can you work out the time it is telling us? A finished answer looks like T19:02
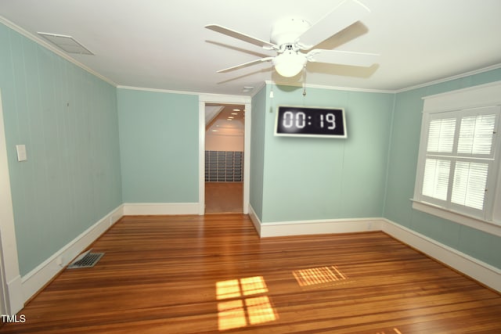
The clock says T00:19
